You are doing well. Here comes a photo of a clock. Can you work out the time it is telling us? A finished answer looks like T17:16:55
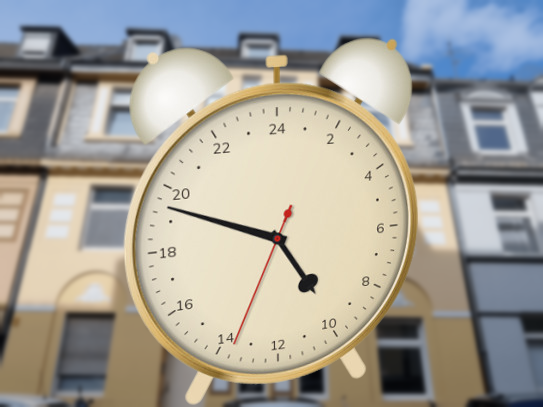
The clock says T09:48:34
